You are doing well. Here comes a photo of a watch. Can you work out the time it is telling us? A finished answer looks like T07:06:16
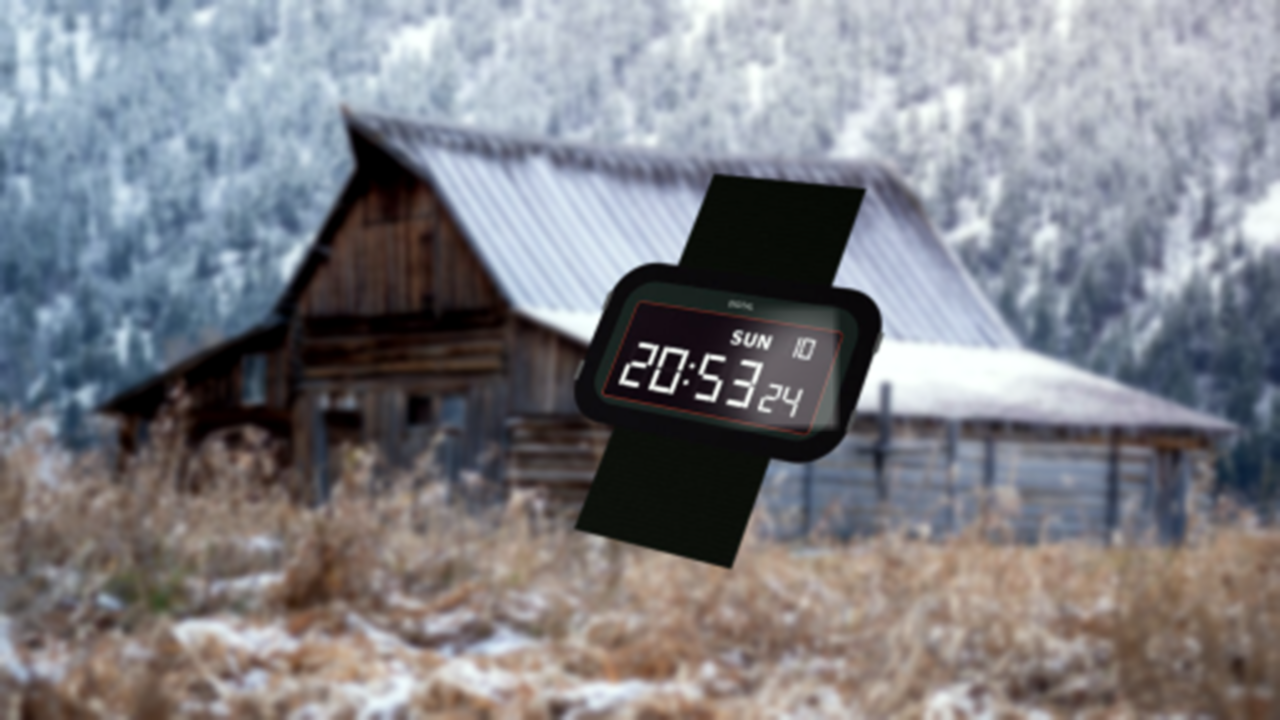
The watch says T20:53:24
